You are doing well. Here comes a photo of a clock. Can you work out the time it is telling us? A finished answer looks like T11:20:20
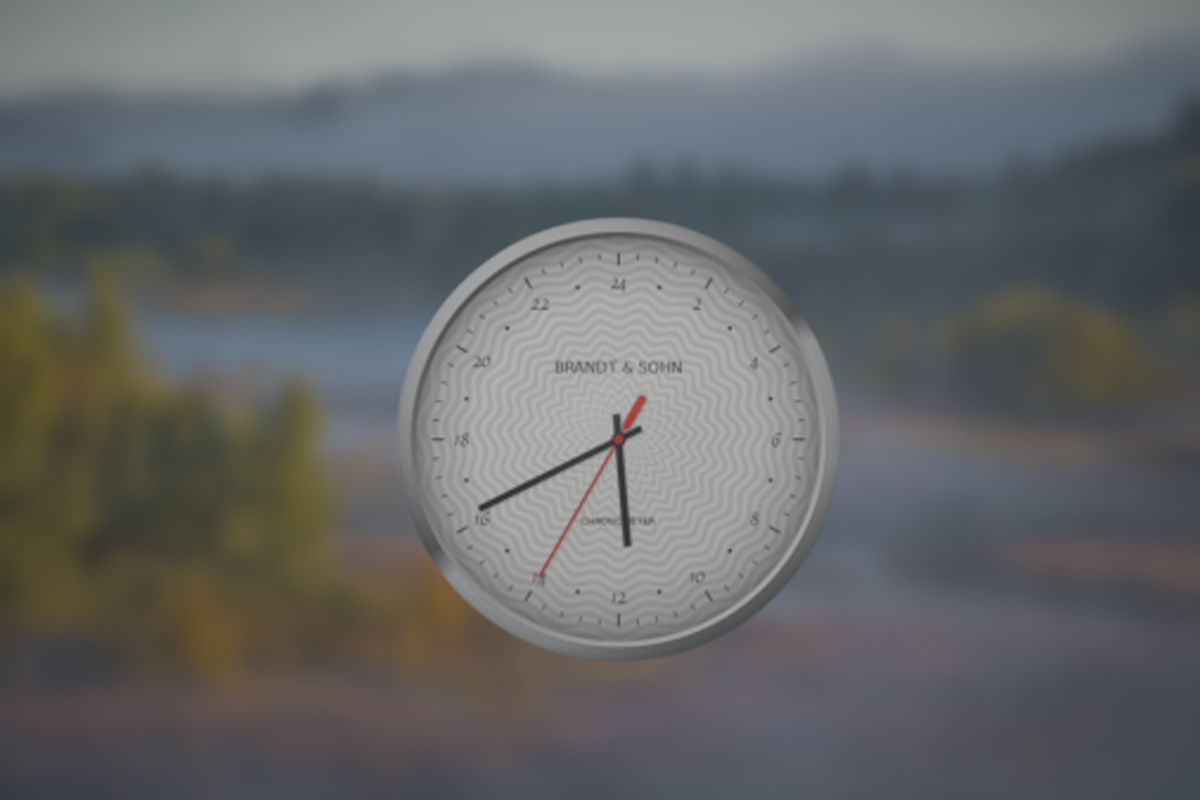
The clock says T11:40:35
